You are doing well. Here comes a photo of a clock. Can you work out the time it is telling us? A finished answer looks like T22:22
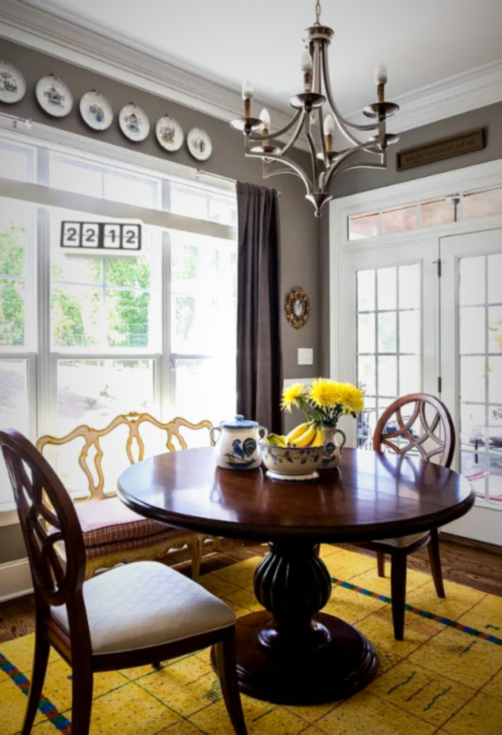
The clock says T22:12
